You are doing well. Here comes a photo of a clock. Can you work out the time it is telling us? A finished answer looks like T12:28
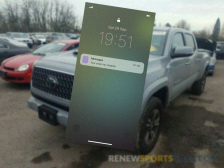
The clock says T19:51
